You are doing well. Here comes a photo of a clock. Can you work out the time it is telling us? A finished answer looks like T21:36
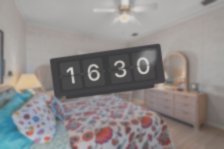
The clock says T16:30
